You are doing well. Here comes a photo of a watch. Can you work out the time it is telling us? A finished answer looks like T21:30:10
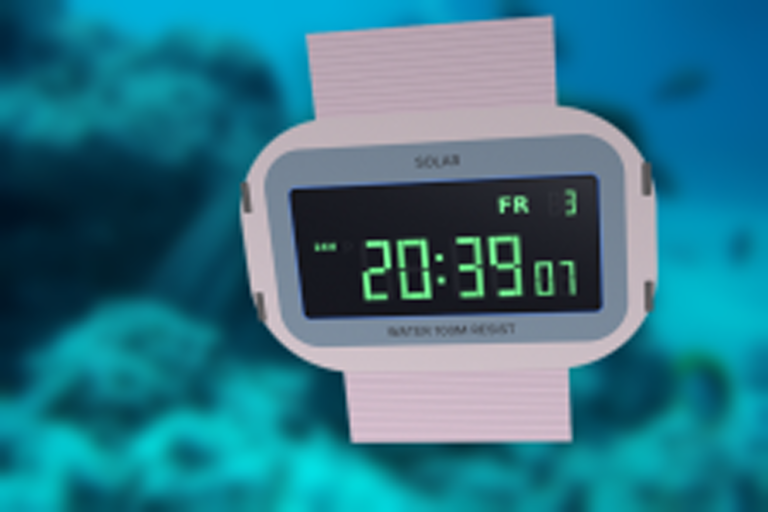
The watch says T20:39:07
